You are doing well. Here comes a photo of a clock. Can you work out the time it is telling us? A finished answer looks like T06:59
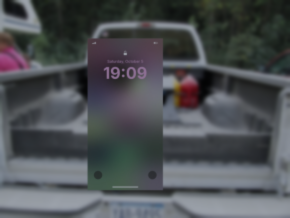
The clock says T19:09
